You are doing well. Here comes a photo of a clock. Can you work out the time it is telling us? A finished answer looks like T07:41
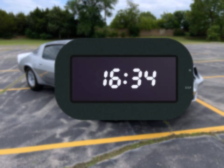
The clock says T16:34
